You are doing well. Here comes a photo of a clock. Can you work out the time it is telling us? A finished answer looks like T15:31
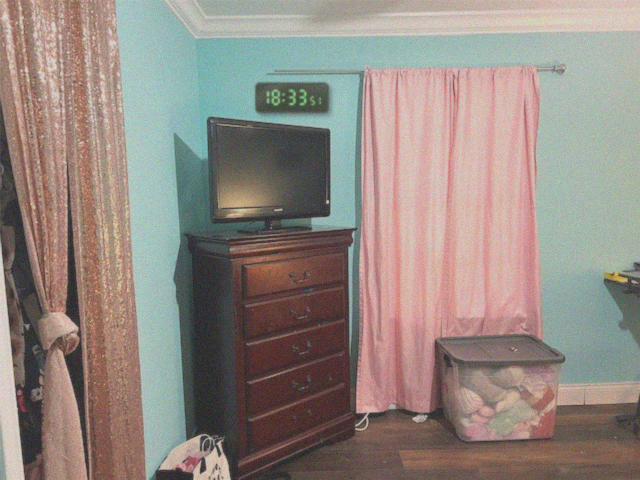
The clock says T18:33
